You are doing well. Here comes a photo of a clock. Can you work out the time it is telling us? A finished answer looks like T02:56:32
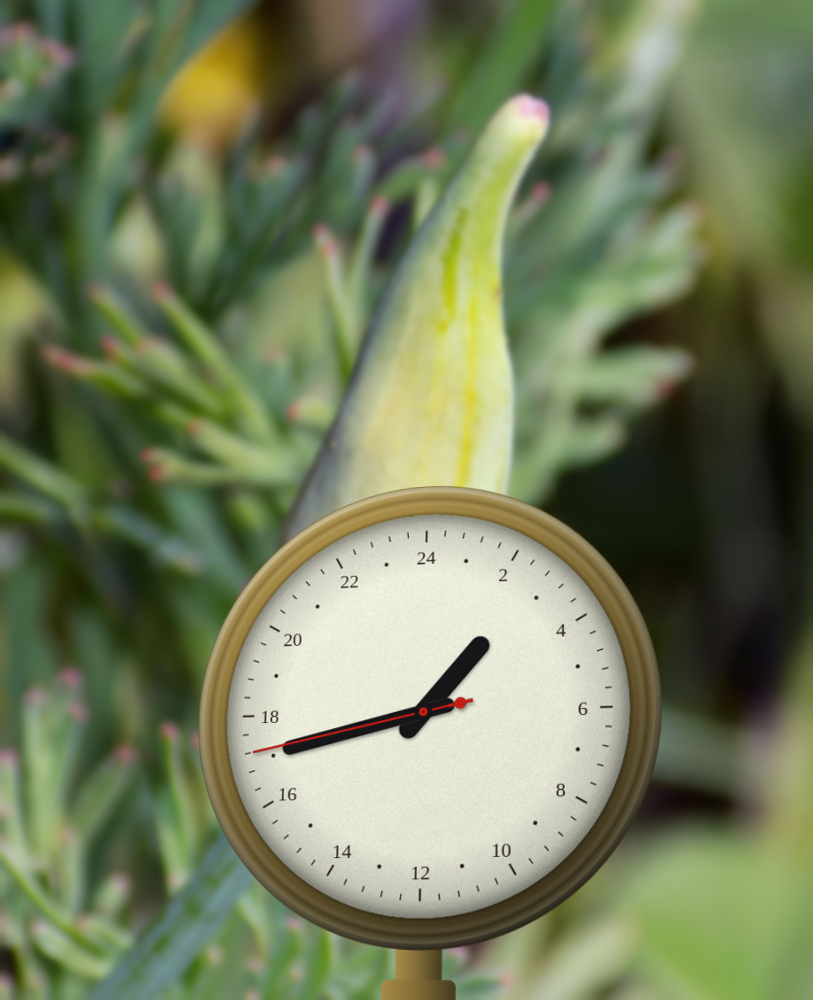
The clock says T02:42:43
